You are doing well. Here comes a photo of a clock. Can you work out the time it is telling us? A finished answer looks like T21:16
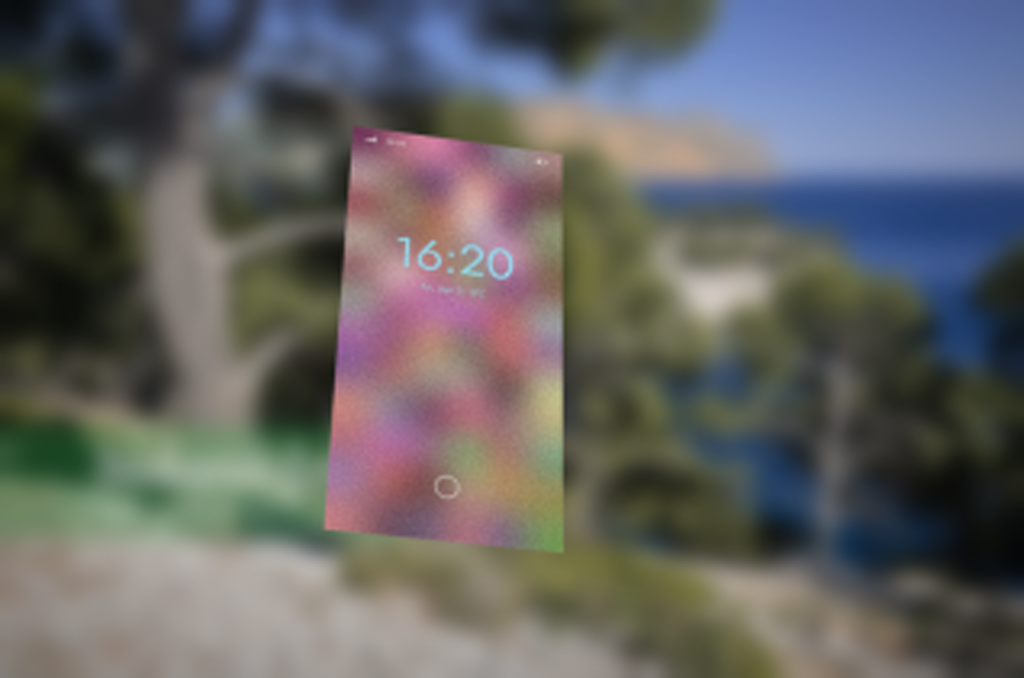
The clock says T16:20
